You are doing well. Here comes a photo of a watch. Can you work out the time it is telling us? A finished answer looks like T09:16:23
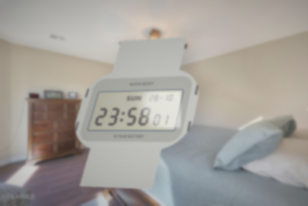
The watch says T23:58:01
